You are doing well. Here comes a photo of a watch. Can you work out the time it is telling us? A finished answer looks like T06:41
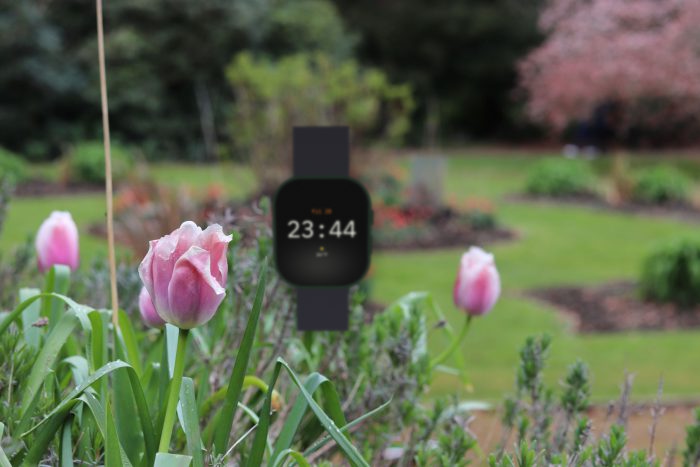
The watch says T23:44
